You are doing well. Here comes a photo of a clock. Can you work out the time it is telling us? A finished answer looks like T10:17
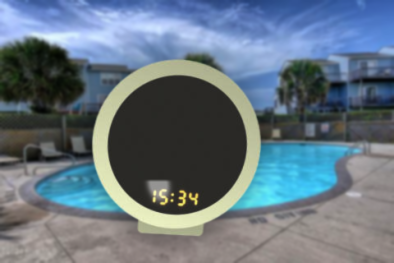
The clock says T15:34
